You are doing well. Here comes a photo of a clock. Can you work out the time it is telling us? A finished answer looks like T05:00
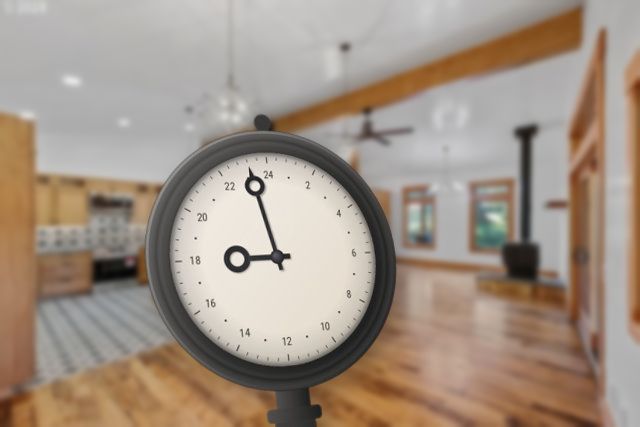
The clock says T17:58
